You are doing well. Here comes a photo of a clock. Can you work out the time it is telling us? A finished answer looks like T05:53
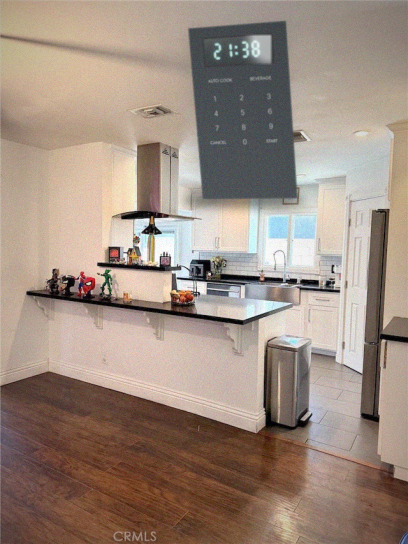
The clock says T21:38
